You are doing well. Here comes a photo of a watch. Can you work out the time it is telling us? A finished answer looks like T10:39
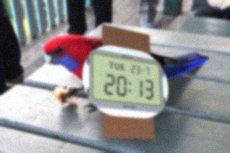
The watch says T20:13
